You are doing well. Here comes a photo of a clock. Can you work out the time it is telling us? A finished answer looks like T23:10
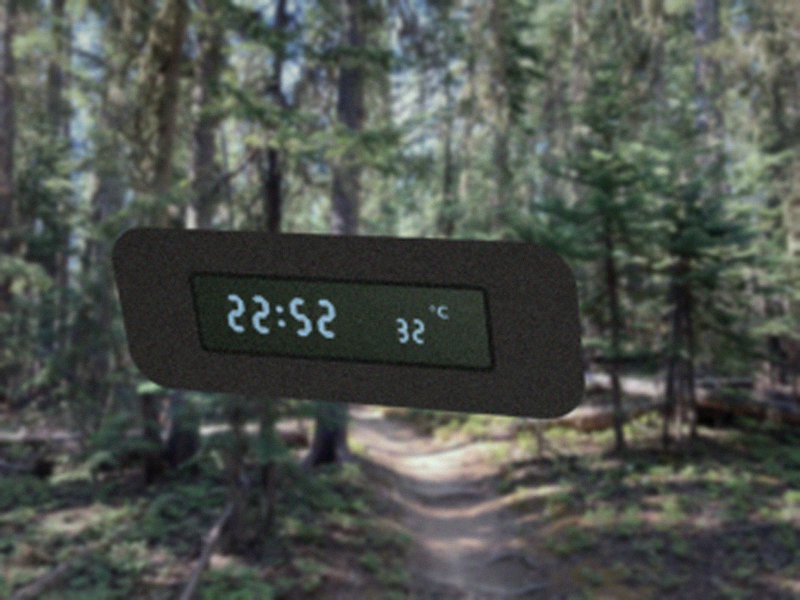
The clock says T22:52
